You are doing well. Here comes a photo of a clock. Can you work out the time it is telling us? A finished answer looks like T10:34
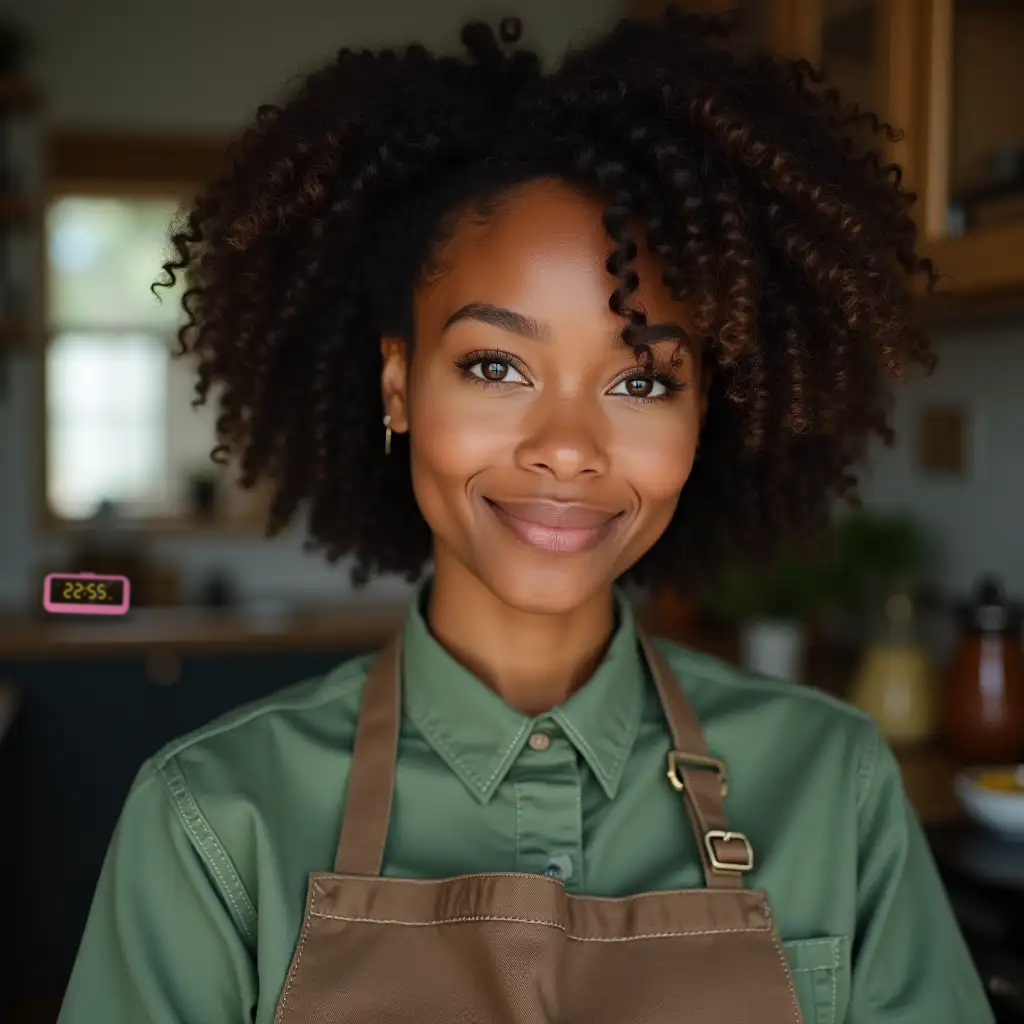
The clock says T22:55
